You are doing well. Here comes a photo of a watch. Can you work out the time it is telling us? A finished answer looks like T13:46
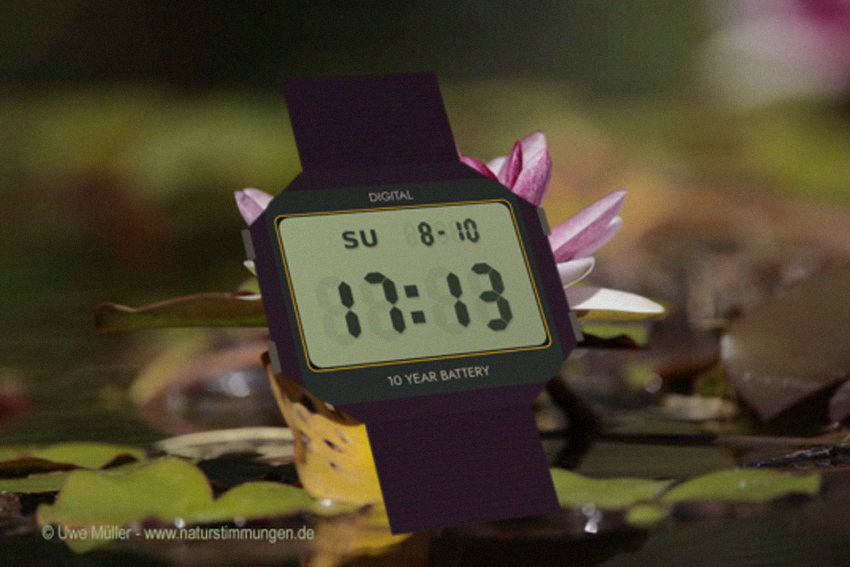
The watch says T17:13
